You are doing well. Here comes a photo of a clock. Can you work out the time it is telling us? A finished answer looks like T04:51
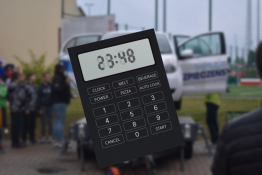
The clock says T23:48
